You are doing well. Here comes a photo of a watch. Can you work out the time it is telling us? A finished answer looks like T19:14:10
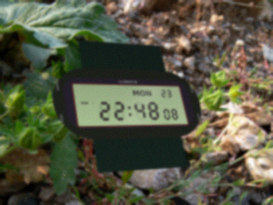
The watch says T22:48:08
